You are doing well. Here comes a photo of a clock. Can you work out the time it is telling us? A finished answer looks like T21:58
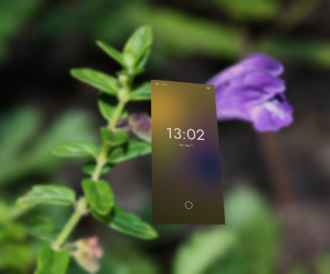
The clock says T13:02
